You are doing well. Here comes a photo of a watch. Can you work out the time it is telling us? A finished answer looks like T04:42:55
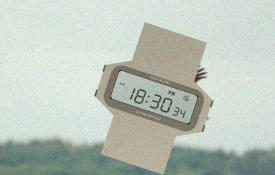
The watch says T18:30:34
